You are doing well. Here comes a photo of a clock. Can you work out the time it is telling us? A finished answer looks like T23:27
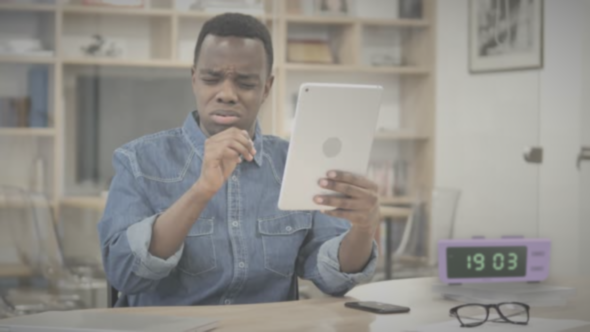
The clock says T19:03
